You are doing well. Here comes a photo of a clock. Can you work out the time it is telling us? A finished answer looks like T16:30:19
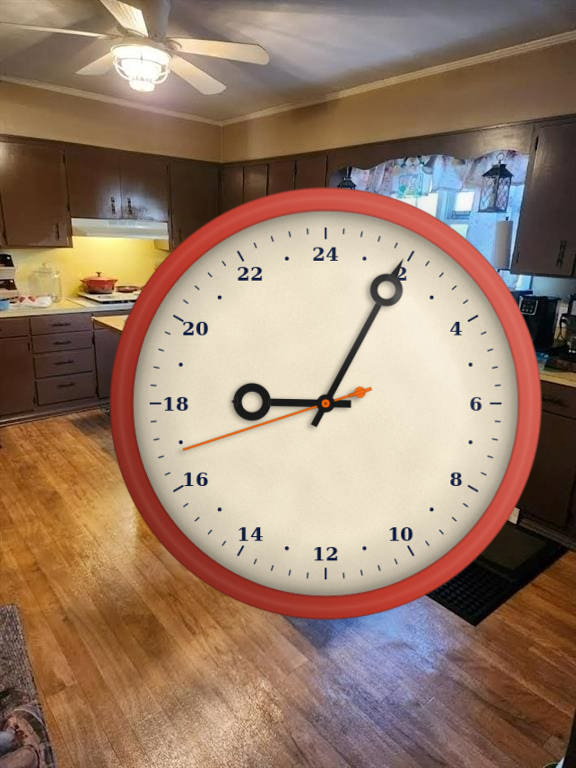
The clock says T18:04:42
